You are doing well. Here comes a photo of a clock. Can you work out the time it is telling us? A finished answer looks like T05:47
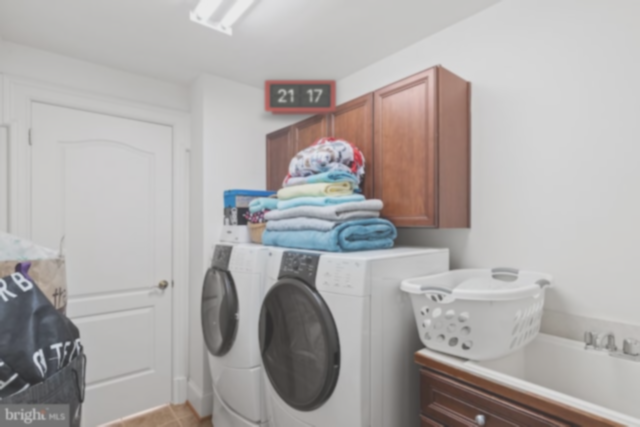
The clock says T21:17
